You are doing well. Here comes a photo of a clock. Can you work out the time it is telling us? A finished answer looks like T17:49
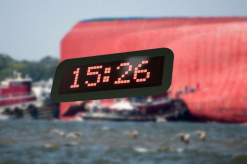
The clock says T15:26
